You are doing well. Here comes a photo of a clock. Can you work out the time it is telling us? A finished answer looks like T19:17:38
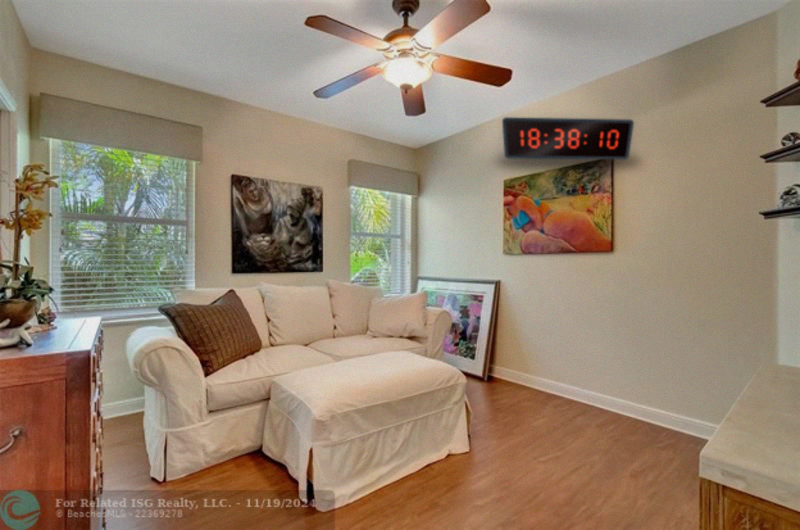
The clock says T18:38:10
